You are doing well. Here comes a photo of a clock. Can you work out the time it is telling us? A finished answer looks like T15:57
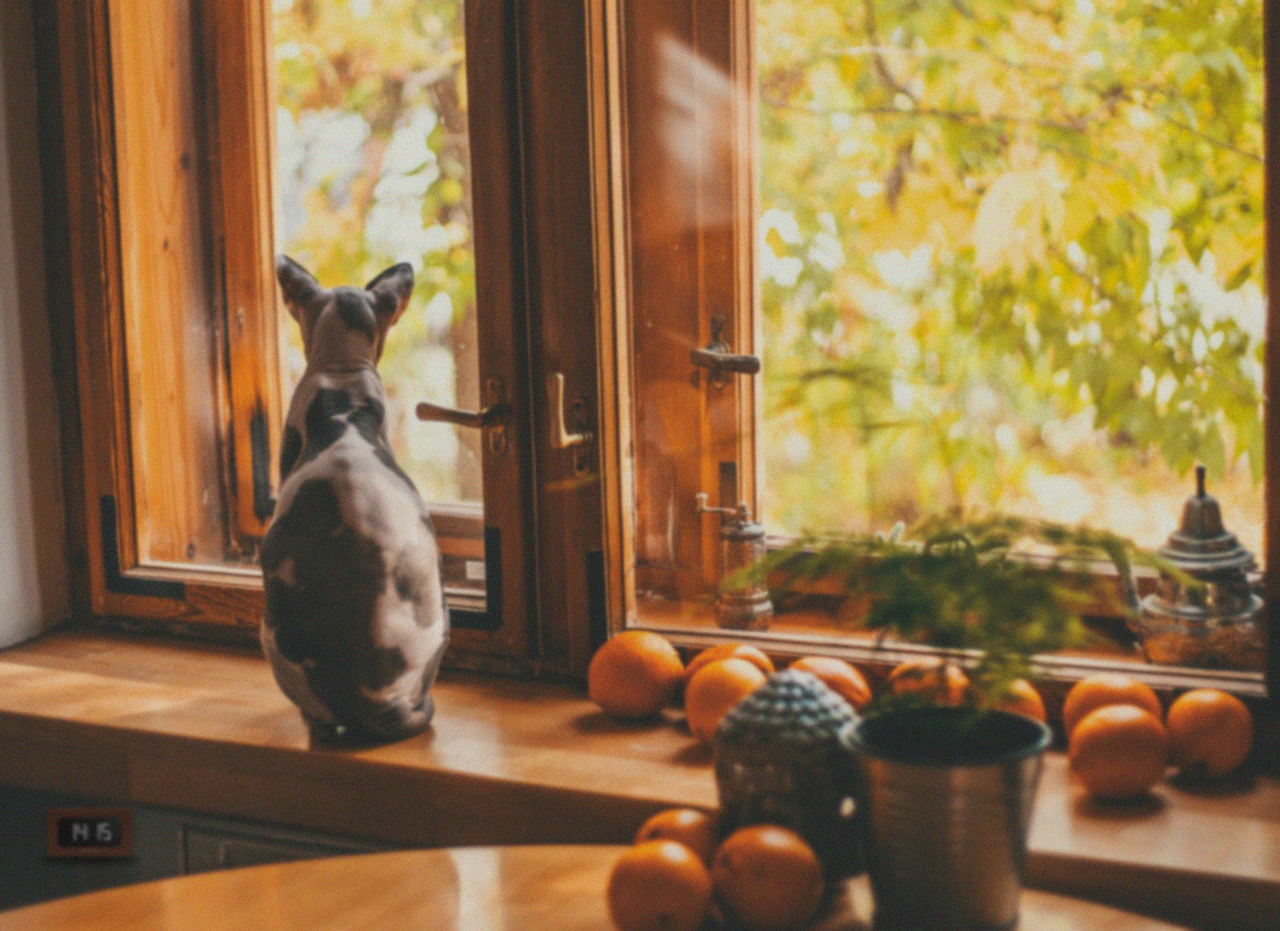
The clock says T14:15
